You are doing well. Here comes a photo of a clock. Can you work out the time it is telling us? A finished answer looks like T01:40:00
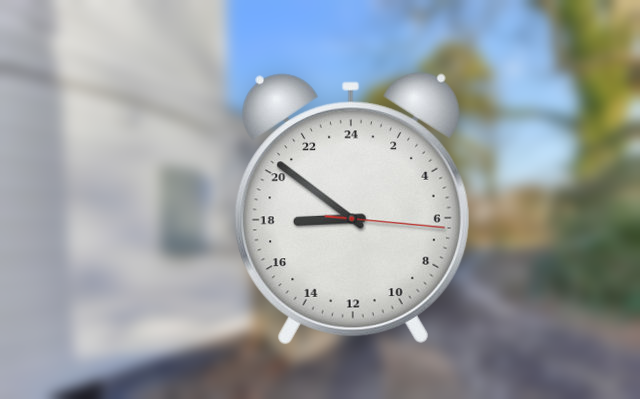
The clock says T17:51:16
